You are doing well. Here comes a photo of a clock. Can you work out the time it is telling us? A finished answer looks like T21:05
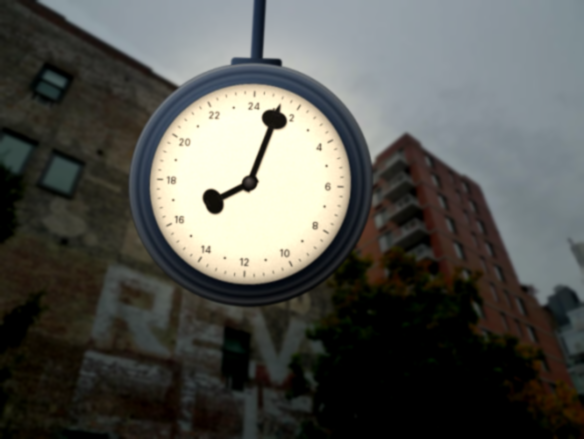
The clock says T16:03
